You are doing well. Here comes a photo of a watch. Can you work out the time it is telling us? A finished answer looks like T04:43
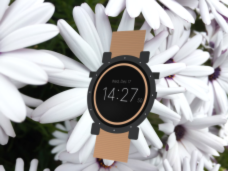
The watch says T14:27
